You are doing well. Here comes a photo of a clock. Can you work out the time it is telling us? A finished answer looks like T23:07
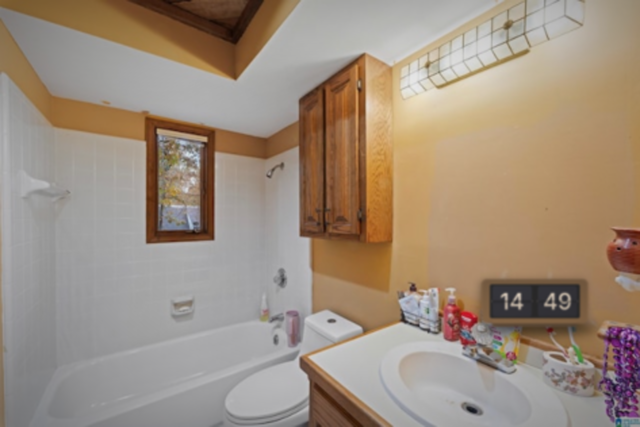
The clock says T14:49
